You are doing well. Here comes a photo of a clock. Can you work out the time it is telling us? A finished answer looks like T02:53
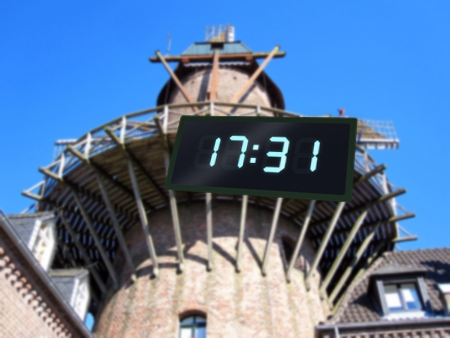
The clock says T17:31
